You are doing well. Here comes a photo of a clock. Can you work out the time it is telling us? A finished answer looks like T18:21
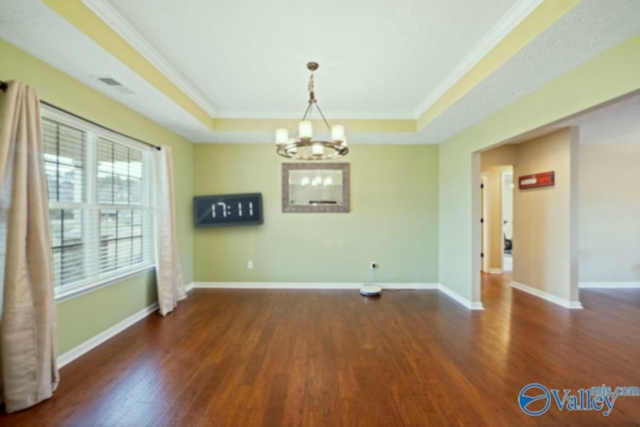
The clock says T17:11
